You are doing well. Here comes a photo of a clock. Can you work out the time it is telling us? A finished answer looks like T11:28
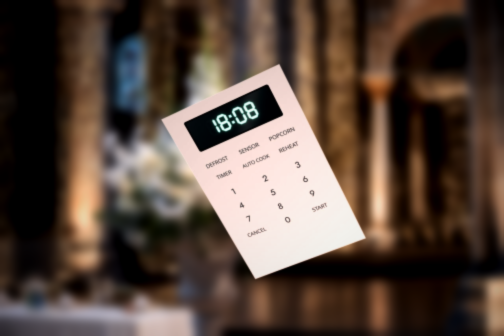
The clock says T18:08
